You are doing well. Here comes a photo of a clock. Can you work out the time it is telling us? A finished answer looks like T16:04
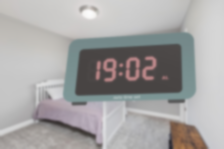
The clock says T19:02
